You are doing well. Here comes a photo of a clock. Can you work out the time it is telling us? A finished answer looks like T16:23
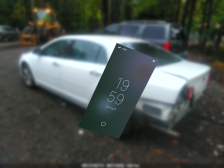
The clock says T19:59
